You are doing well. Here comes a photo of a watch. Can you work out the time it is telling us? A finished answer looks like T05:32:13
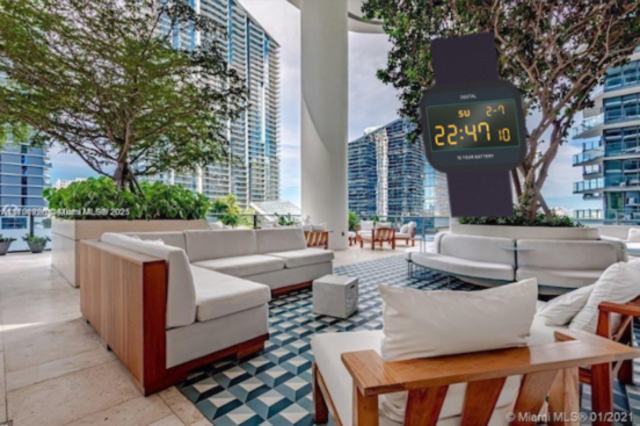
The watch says T22:47:10
